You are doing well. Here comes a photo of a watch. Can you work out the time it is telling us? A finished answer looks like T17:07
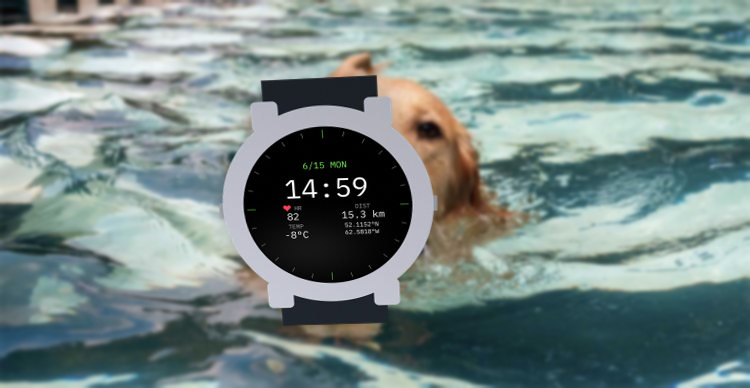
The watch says T14:59
